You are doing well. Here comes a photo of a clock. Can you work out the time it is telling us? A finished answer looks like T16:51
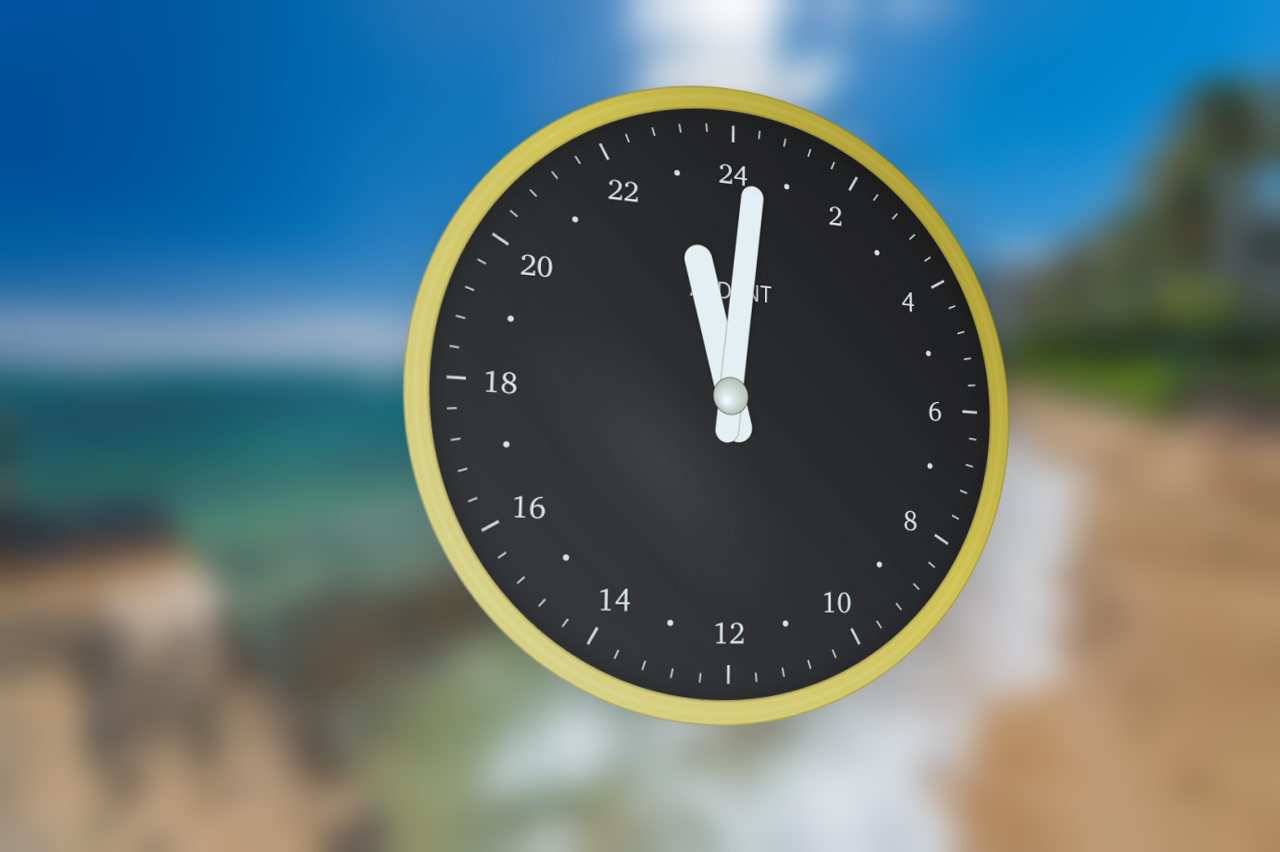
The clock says T23:01
